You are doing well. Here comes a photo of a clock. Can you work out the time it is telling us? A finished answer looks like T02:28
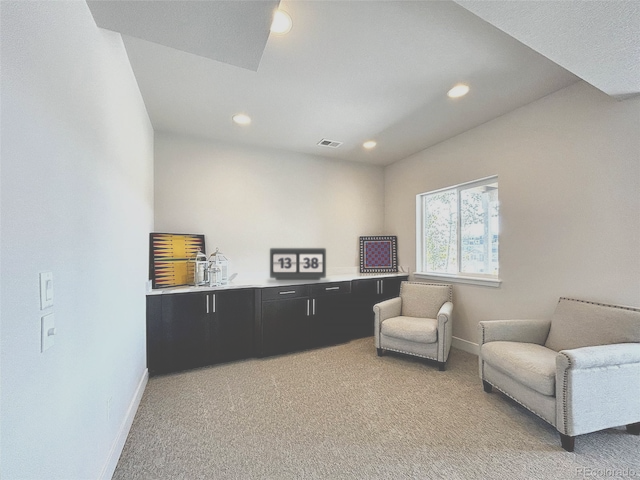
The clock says T13:38
